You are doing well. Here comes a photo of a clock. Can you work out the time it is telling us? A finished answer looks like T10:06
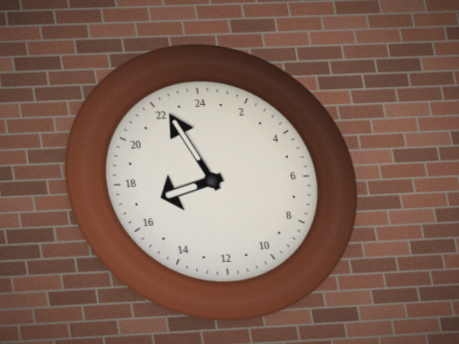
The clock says T16:56
